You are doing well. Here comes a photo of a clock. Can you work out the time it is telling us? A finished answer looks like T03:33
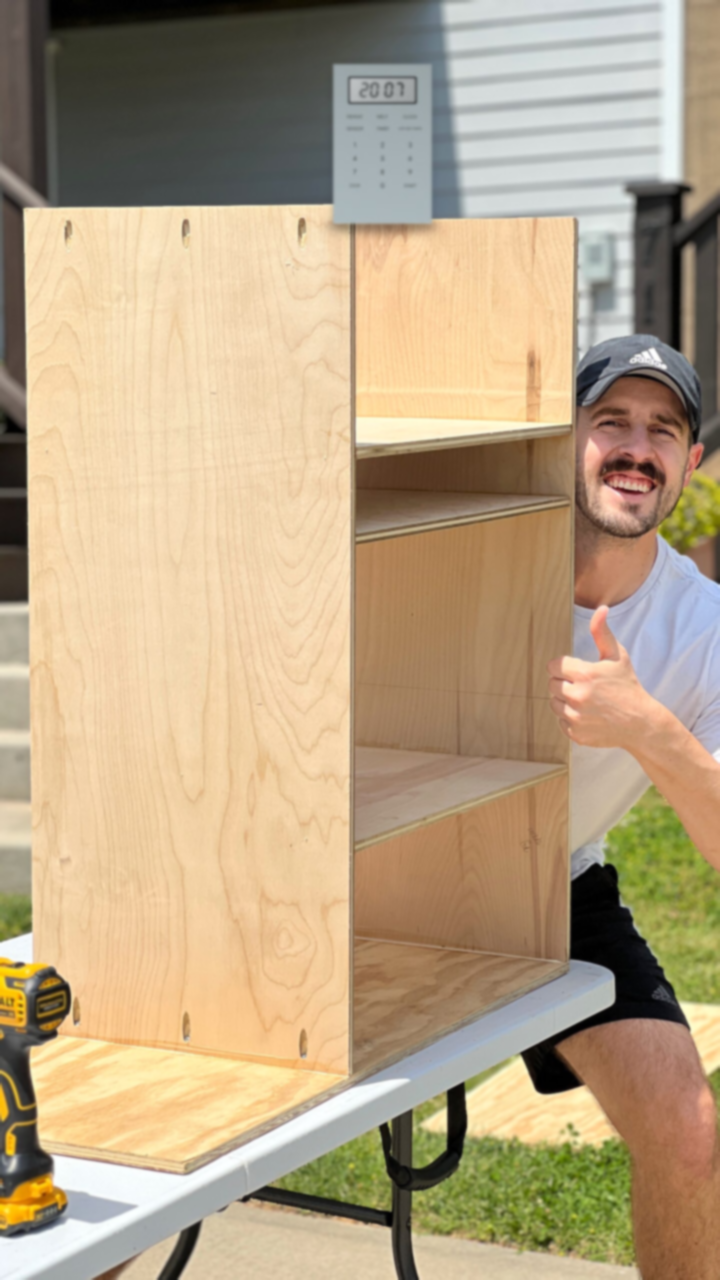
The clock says T20:07
